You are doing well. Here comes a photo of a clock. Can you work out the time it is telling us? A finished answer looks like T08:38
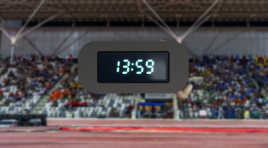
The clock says T13:59
